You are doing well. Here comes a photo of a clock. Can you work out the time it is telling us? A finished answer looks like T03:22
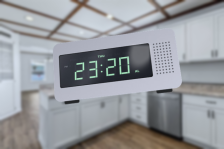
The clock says T23:20
